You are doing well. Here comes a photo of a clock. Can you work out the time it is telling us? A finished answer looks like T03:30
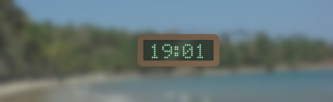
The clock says T19:01
